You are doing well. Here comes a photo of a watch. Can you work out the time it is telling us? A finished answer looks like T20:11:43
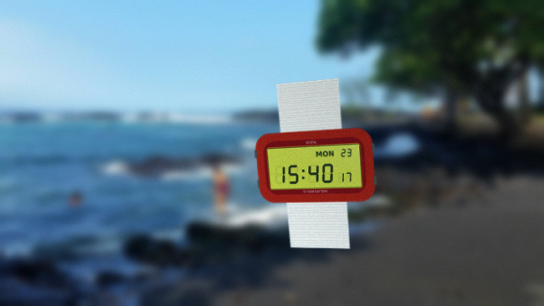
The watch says T15:40:17
